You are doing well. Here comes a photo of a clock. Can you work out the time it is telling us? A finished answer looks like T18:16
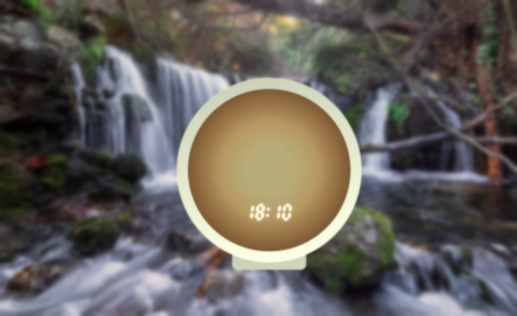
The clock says T18:10
